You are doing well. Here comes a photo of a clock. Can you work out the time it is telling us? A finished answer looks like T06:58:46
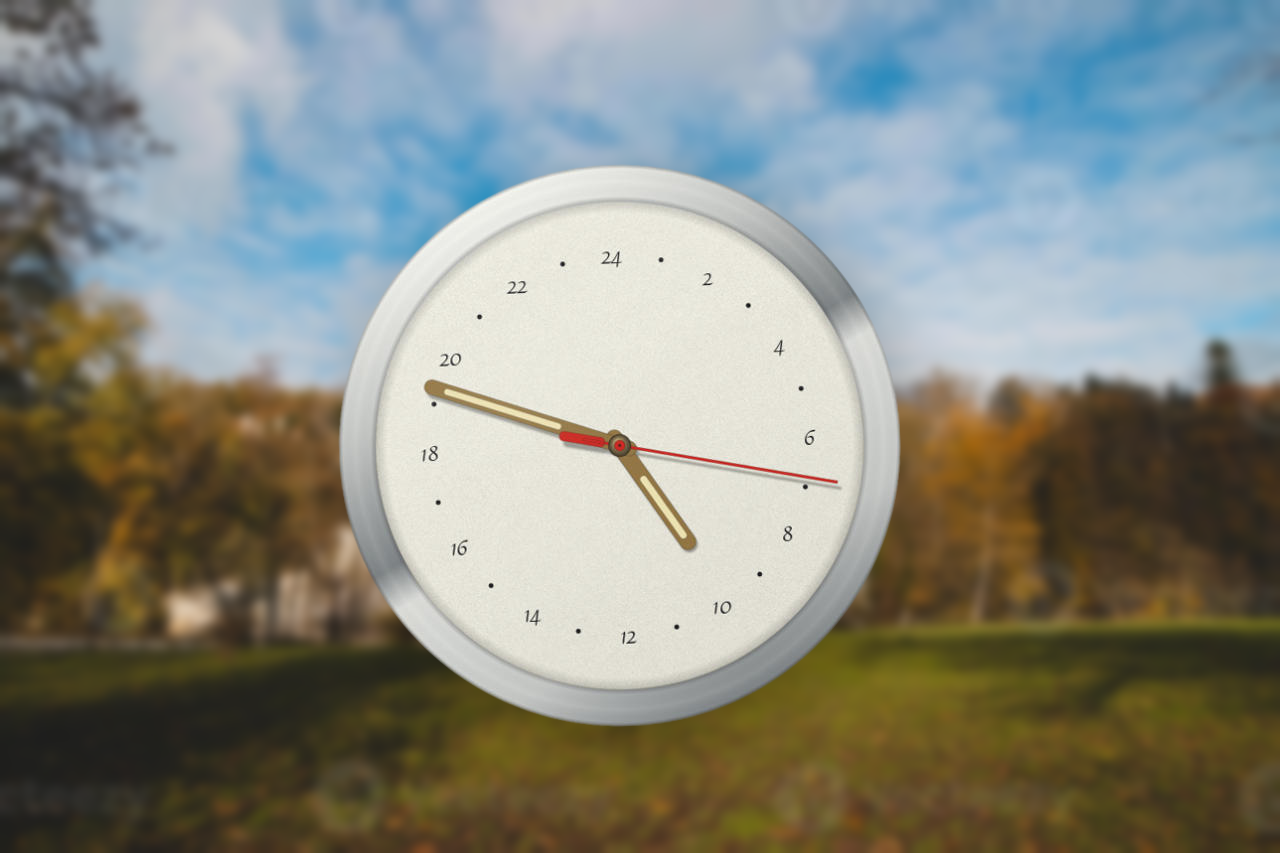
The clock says T09:48:17
